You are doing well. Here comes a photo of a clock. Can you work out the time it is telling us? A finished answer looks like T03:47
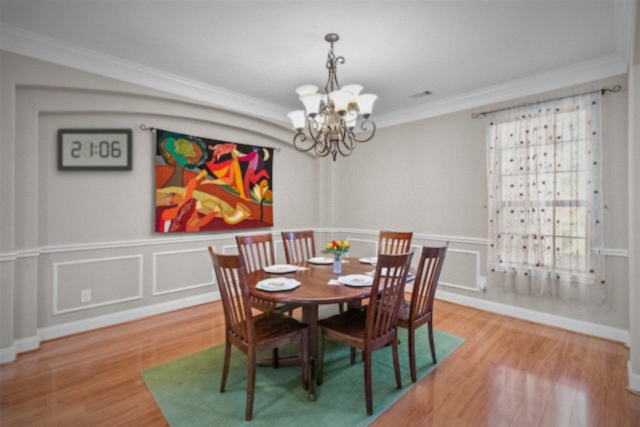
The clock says T21:06
